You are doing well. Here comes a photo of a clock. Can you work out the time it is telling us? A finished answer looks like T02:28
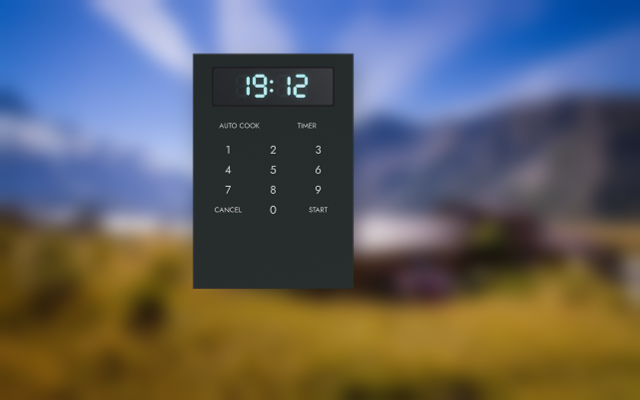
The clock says T19:12
